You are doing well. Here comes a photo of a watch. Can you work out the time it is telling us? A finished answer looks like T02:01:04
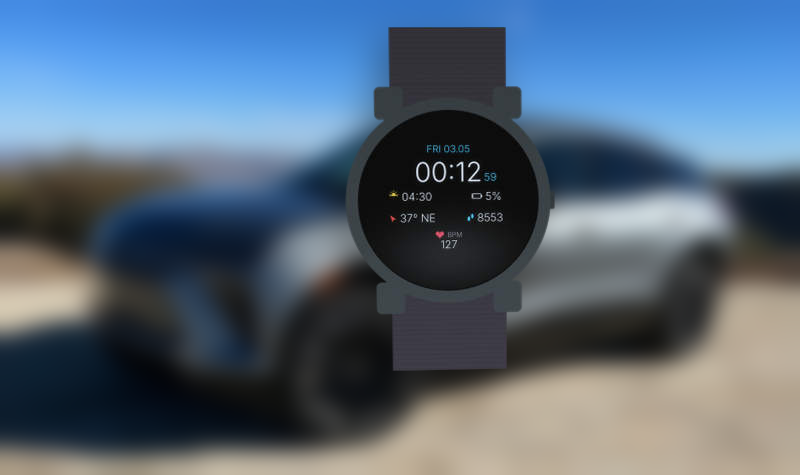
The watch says T00:12:59
